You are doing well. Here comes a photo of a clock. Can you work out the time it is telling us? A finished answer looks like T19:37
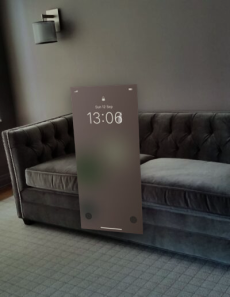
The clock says T13:06
